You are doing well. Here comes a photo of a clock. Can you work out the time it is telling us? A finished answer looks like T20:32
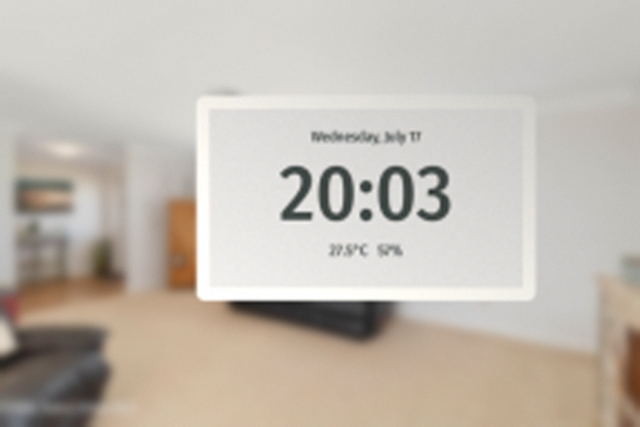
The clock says T20:03
